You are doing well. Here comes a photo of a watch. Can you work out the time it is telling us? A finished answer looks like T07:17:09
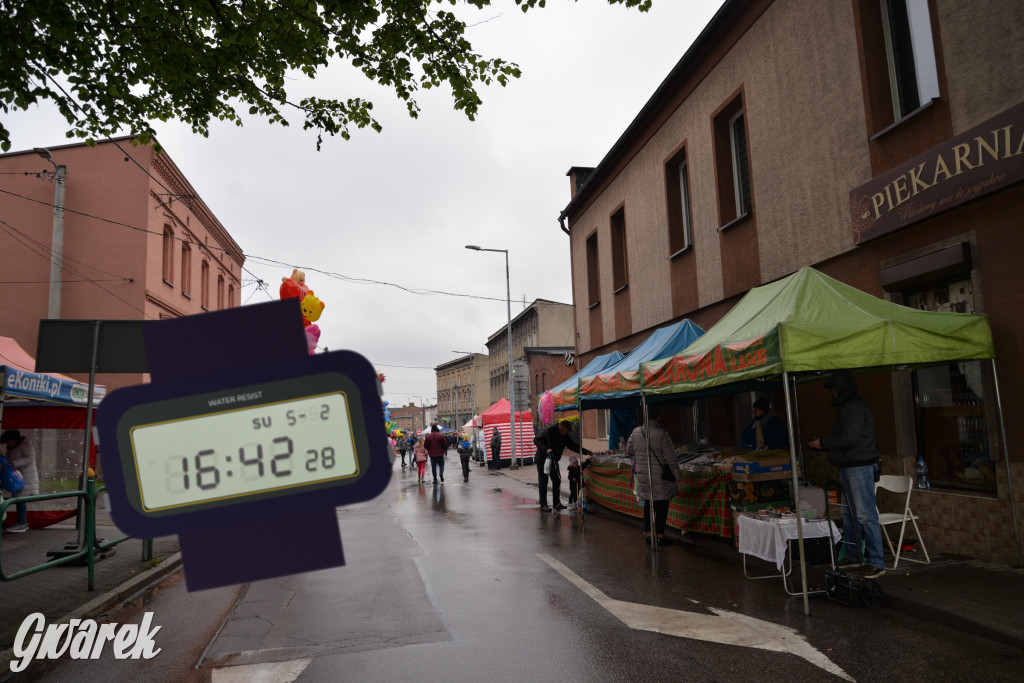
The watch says T16:42:28
